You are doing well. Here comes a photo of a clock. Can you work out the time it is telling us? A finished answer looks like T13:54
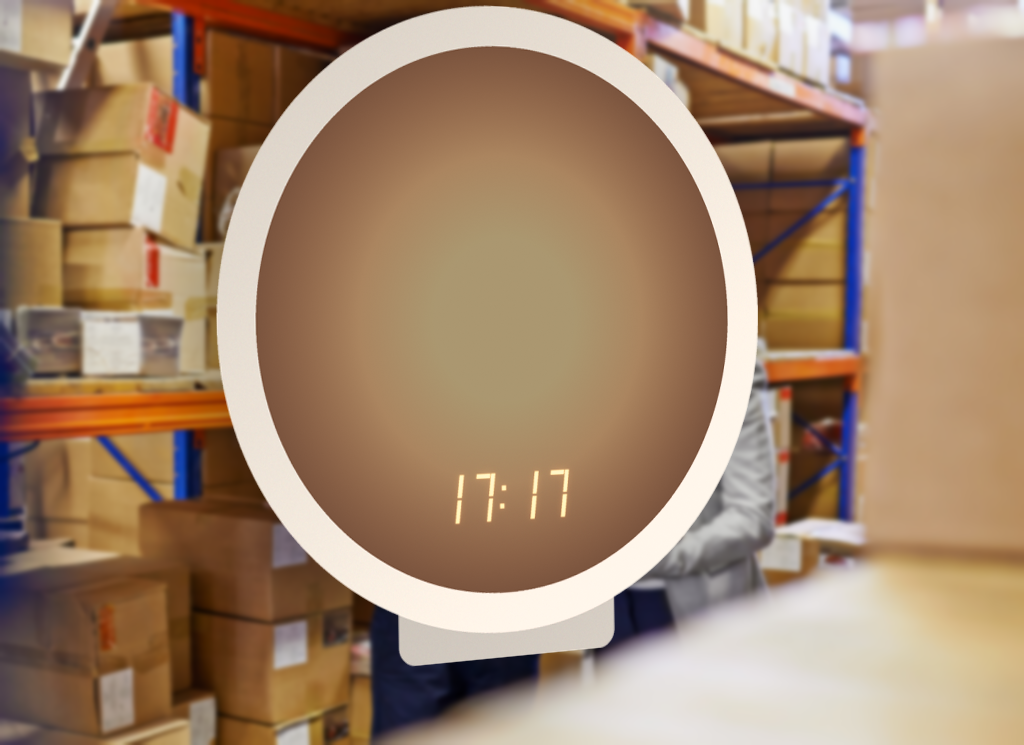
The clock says T17:17
